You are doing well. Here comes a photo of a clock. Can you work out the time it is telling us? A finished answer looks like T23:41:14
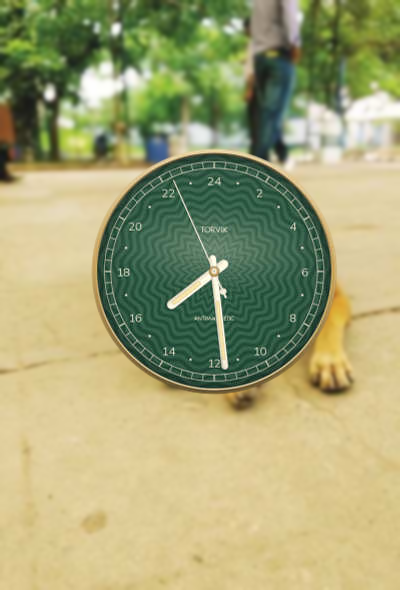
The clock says T15:28:56
